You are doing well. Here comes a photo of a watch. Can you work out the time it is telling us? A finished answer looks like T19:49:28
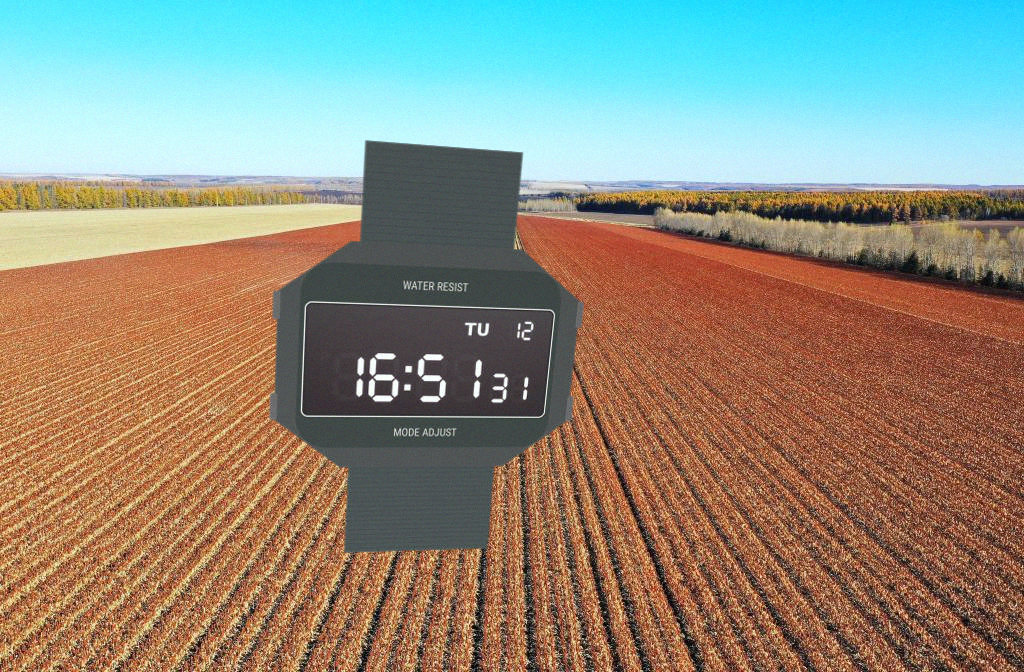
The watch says T16:51:31
